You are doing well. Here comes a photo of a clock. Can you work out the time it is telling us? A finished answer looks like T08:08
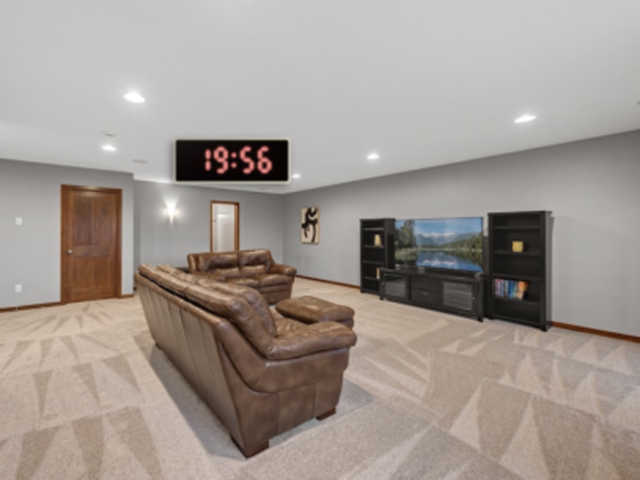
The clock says T19:56
